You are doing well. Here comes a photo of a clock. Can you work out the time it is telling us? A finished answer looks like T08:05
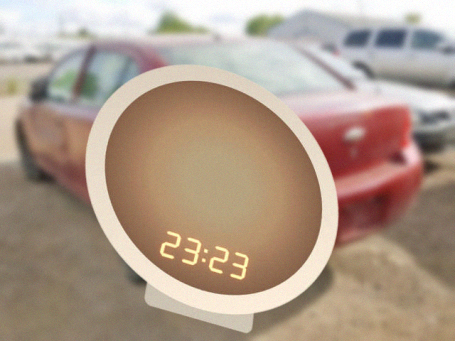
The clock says T23:23
